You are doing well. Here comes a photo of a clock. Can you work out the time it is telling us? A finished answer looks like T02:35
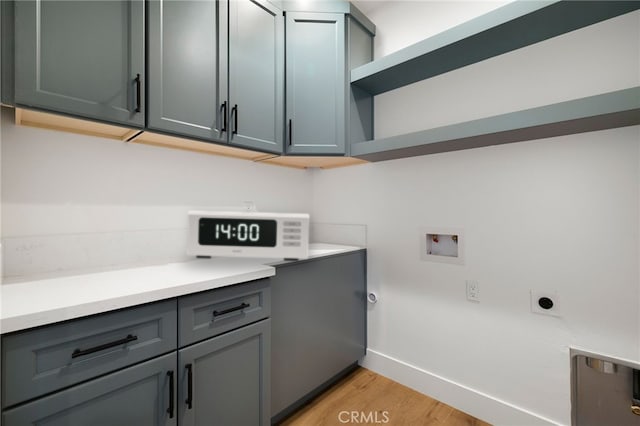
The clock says T14:00
